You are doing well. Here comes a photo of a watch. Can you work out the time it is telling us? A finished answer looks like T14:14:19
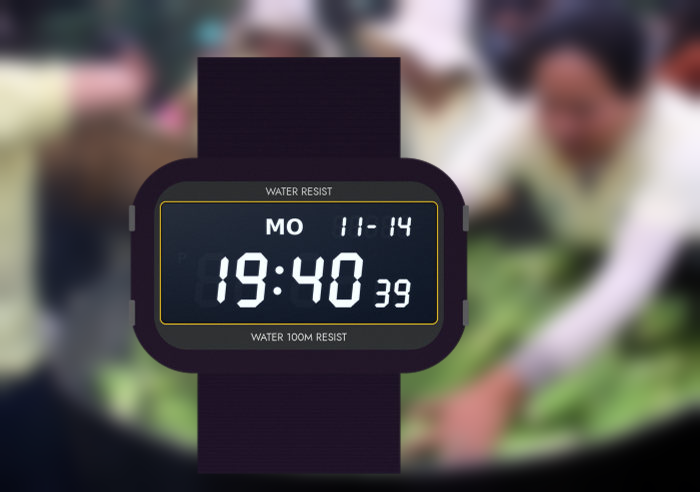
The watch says T19:40:39
